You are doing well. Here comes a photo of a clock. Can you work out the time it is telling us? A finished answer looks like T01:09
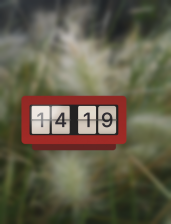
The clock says T14:19
